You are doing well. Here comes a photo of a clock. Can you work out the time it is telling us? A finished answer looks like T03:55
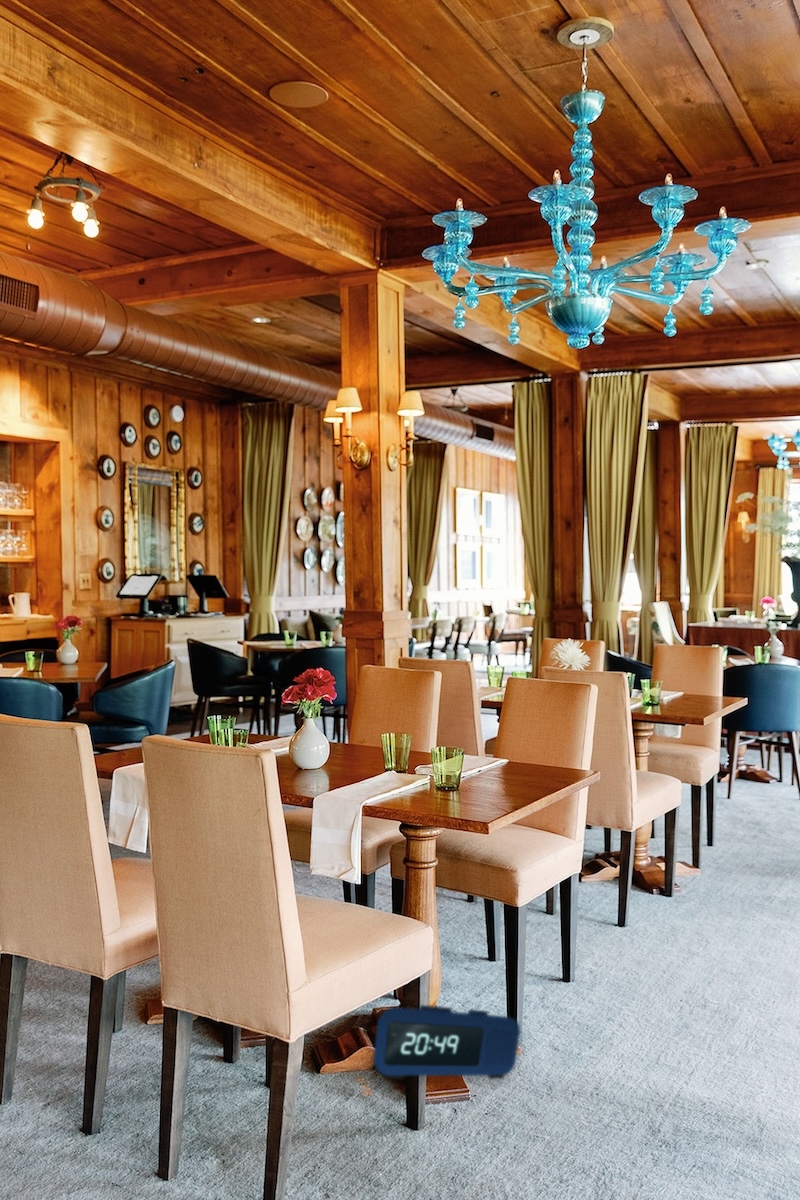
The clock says T20:49
